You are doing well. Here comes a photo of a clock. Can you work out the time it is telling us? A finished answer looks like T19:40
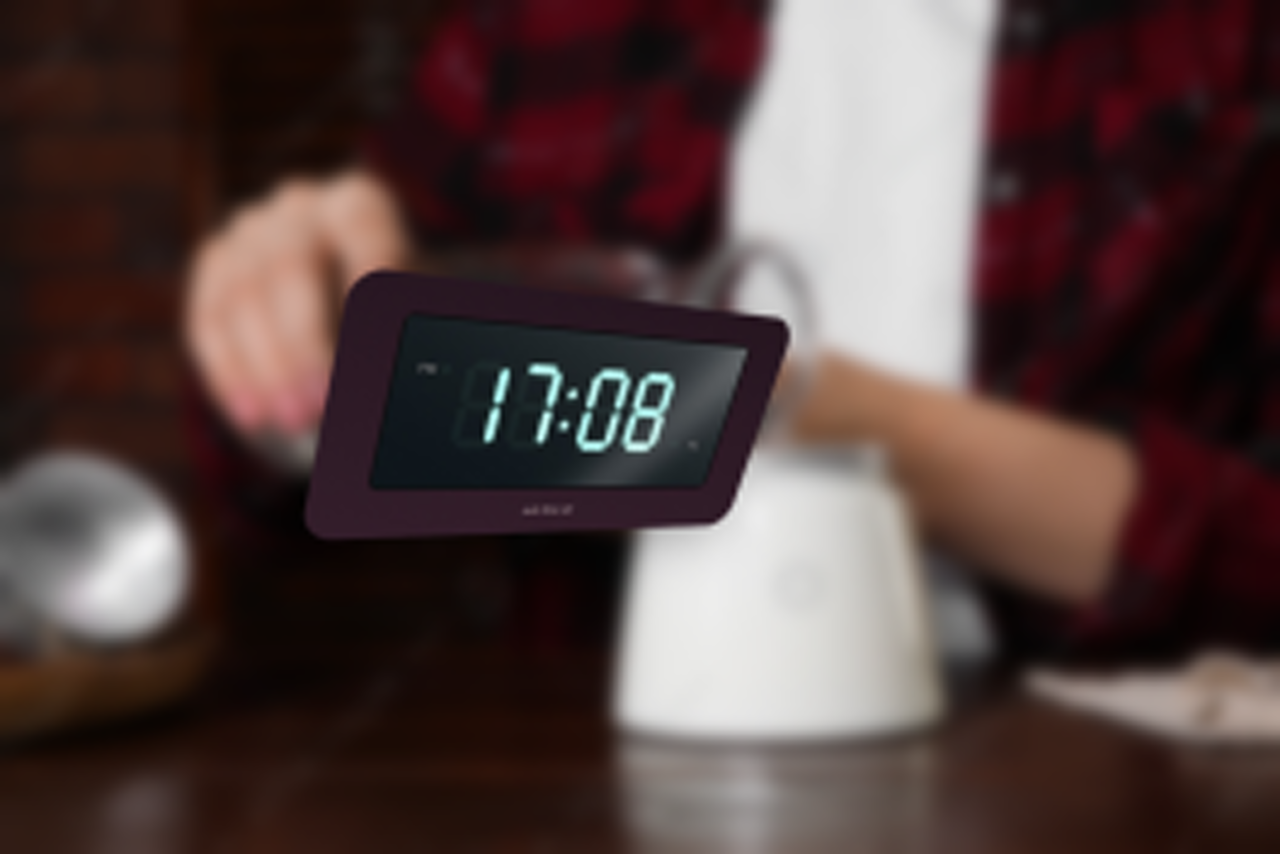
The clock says T17:08
